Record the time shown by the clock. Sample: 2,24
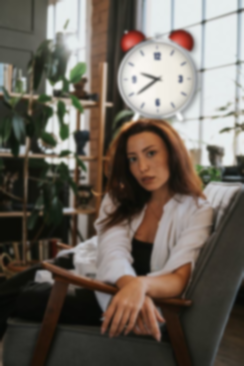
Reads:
9,39
